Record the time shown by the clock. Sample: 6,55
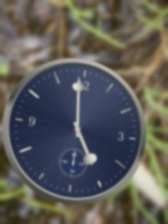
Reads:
4,59
